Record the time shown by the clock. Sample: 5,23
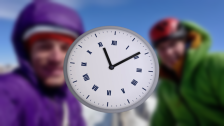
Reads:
11,09
